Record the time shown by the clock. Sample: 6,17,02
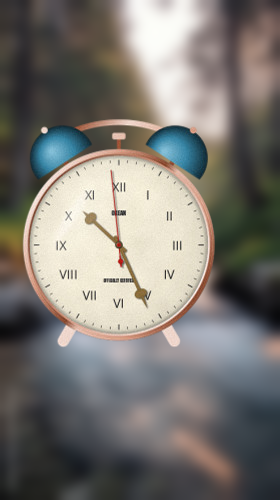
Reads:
10,25,59
